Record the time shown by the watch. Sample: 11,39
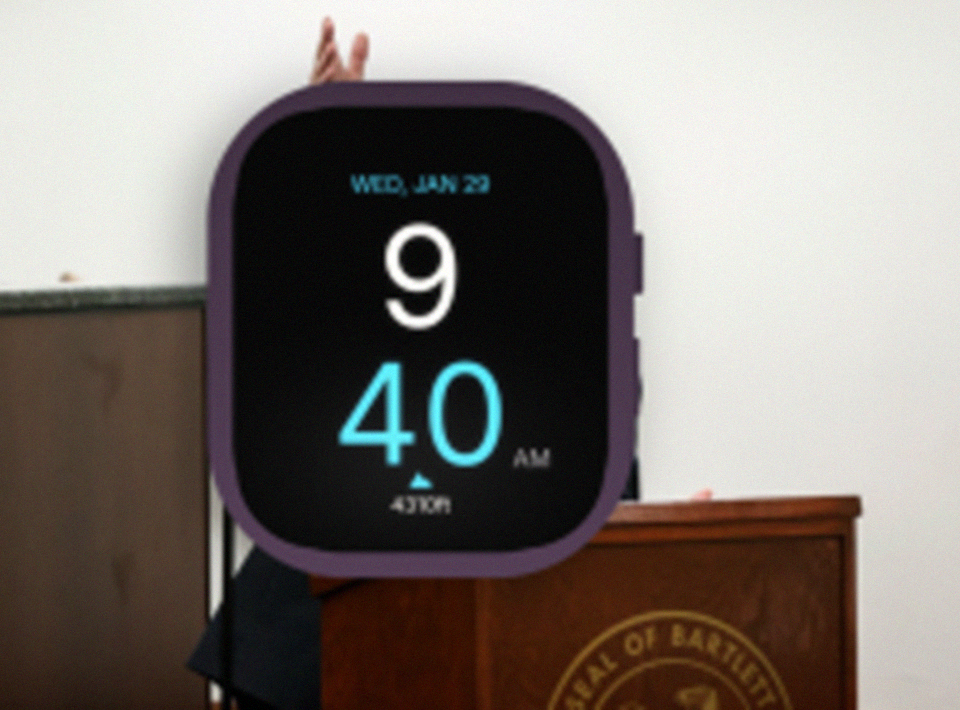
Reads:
9,40
